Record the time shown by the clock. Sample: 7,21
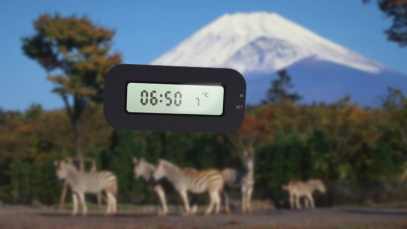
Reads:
6,50
